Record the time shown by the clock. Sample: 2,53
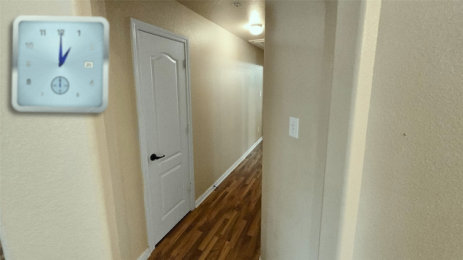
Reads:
1,00
